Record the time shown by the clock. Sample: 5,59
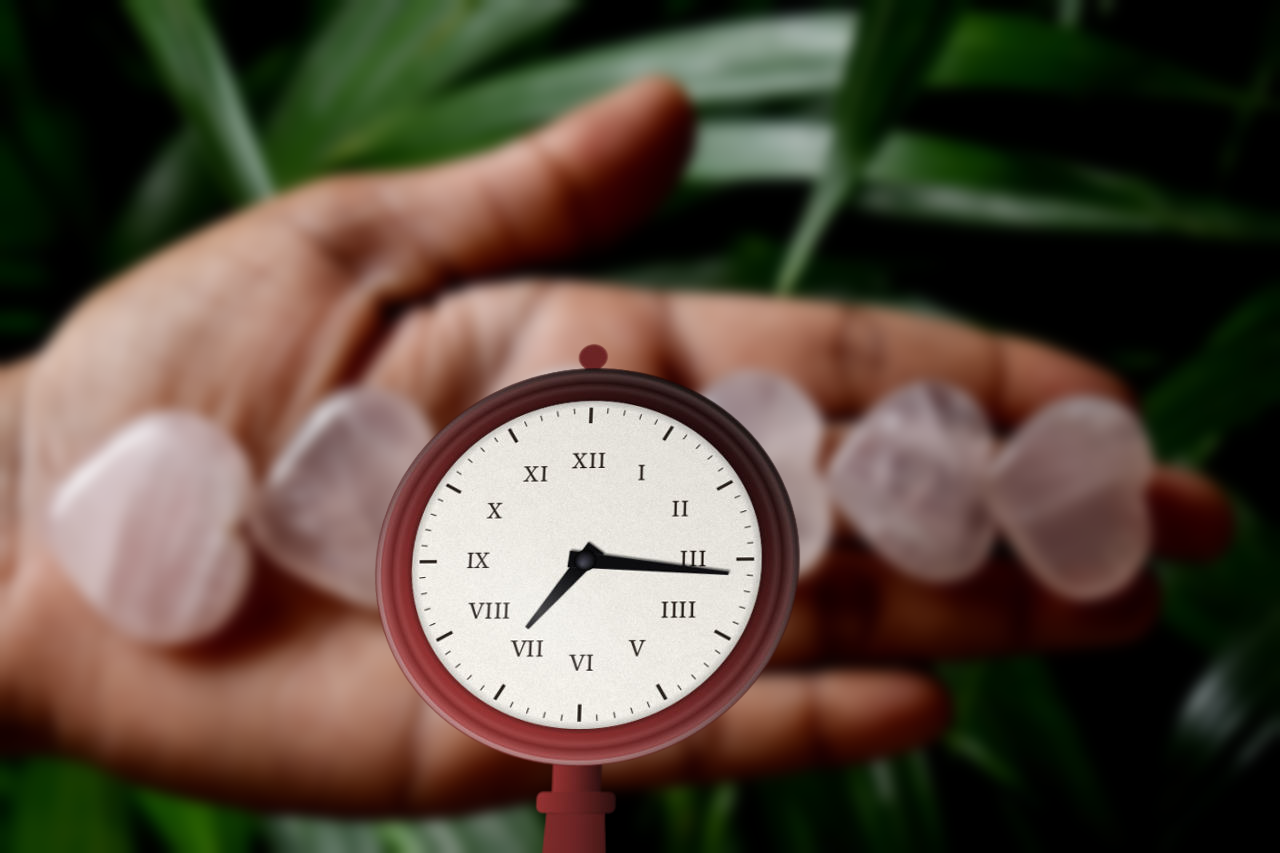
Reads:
7,16
